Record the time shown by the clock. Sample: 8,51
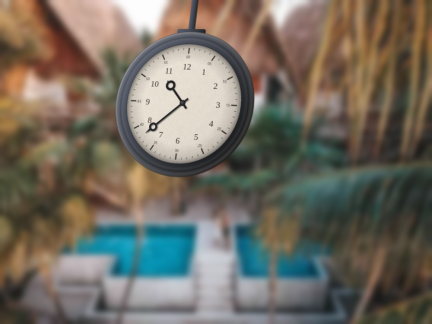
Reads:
10,38
